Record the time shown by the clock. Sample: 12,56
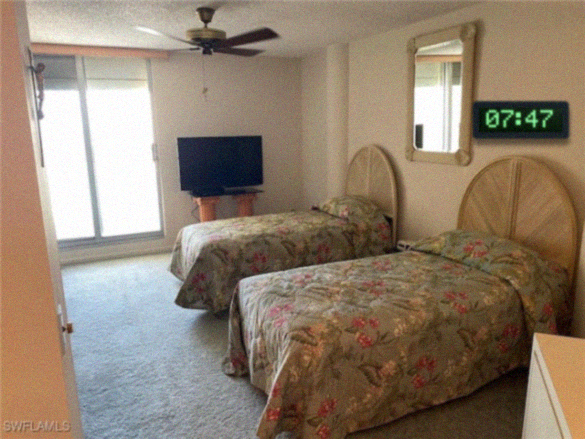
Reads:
7,47
